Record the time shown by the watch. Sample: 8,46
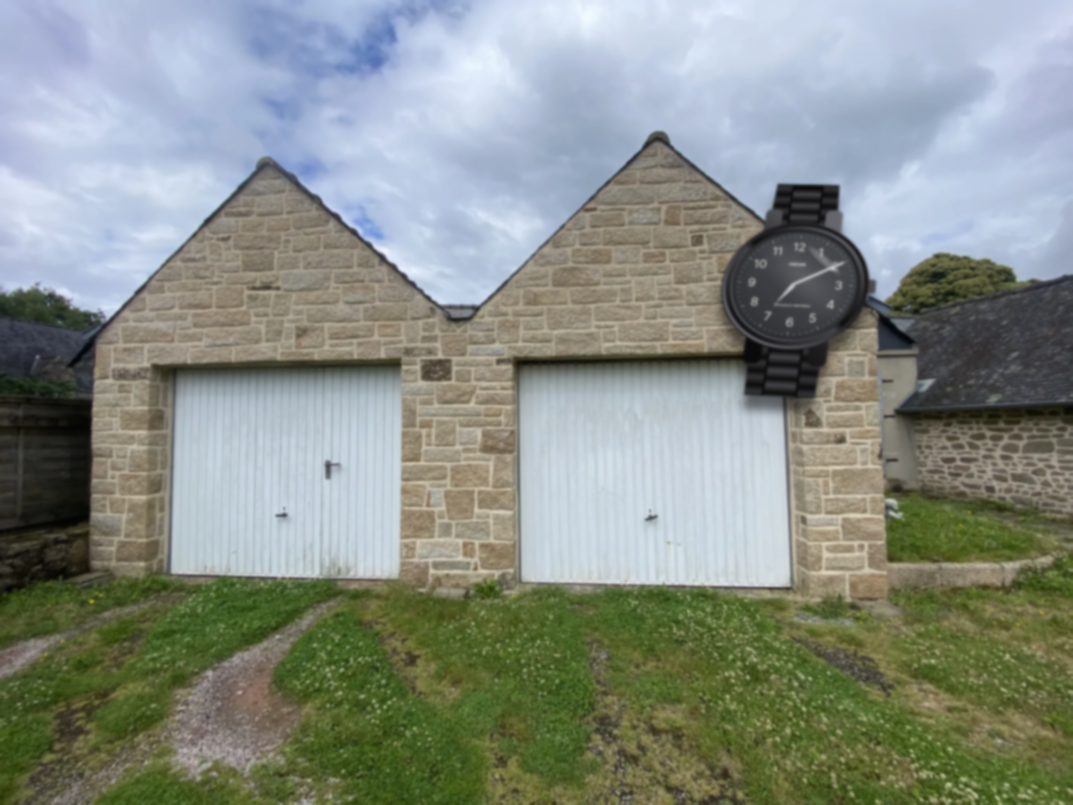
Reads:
7,10
